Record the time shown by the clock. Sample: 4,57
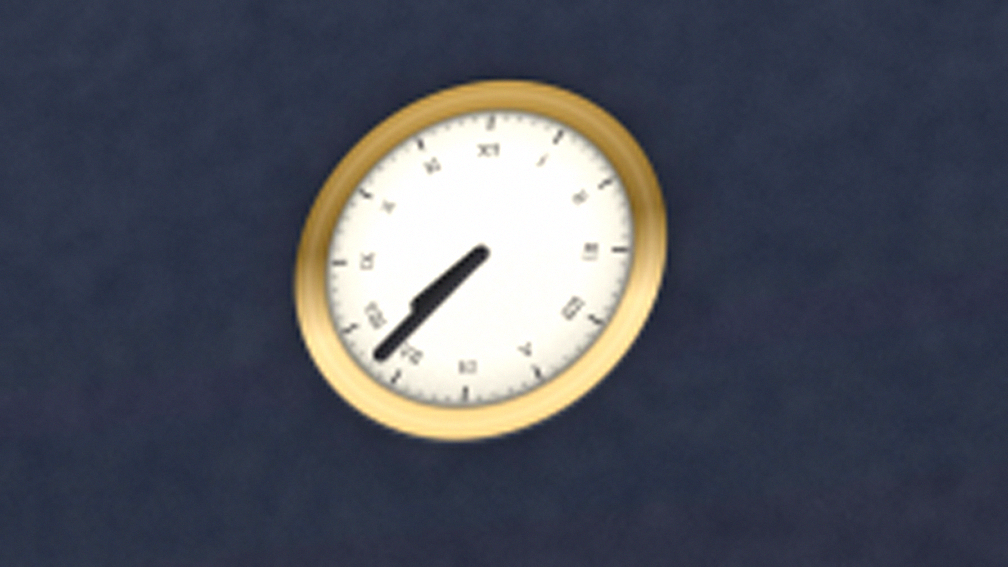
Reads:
7,37
